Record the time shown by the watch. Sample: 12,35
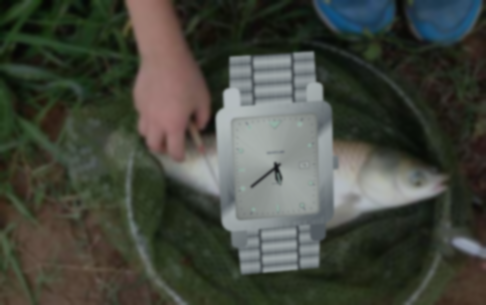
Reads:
5,39
